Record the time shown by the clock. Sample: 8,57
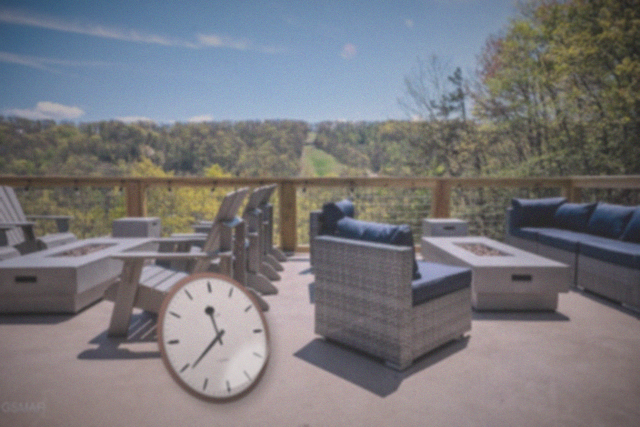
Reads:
11,39
